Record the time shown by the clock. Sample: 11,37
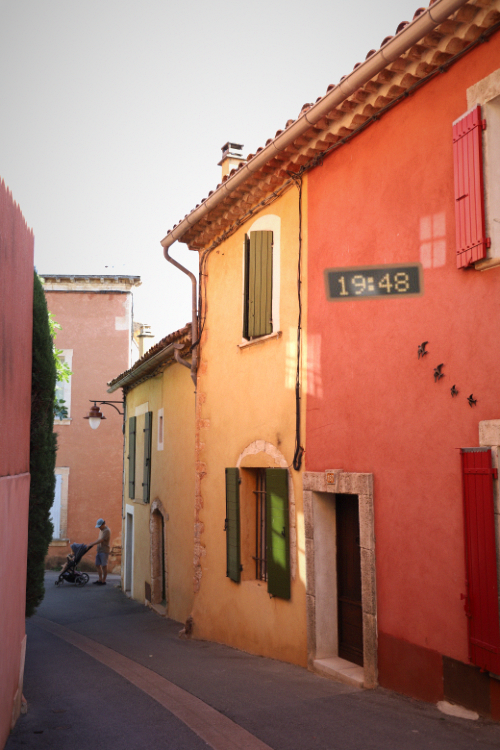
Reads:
19,48
